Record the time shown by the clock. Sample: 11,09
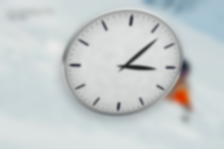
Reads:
3,07
